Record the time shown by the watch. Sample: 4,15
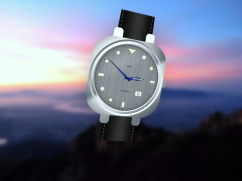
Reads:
2,51
